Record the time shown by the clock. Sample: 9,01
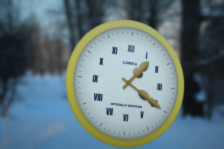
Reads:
1,20
